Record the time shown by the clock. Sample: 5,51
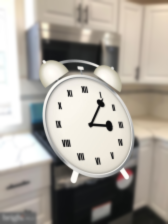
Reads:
3,06
